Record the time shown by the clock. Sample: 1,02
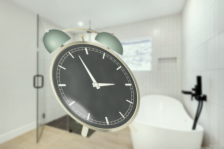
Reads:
2,57
